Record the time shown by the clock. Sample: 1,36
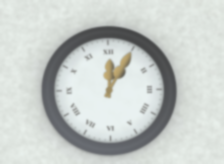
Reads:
12,05
